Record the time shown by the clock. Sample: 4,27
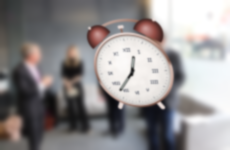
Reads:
12,37
